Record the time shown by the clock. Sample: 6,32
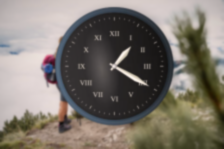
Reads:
1,20
